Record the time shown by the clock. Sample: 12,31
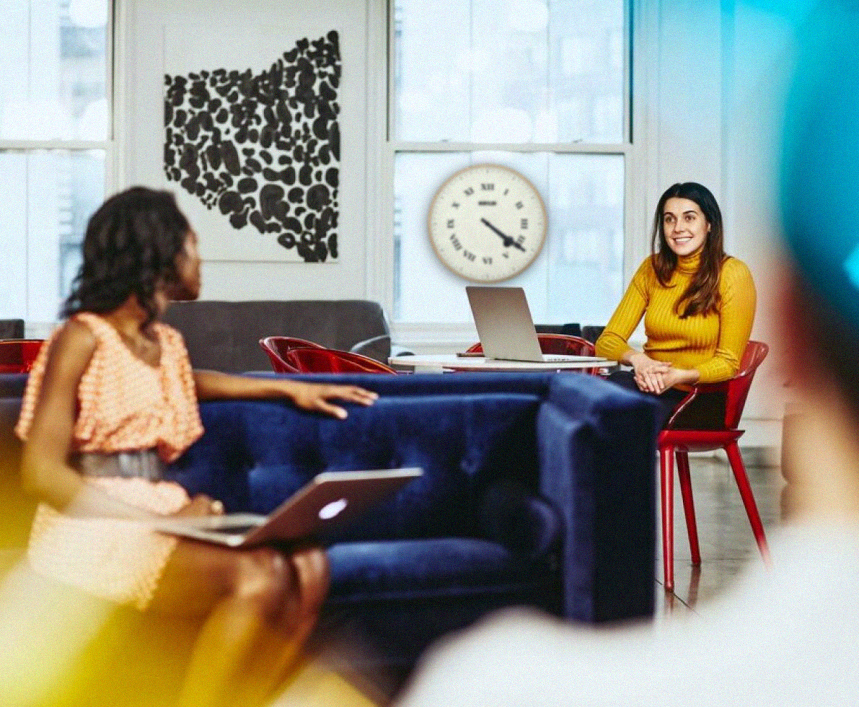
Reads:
4,21
